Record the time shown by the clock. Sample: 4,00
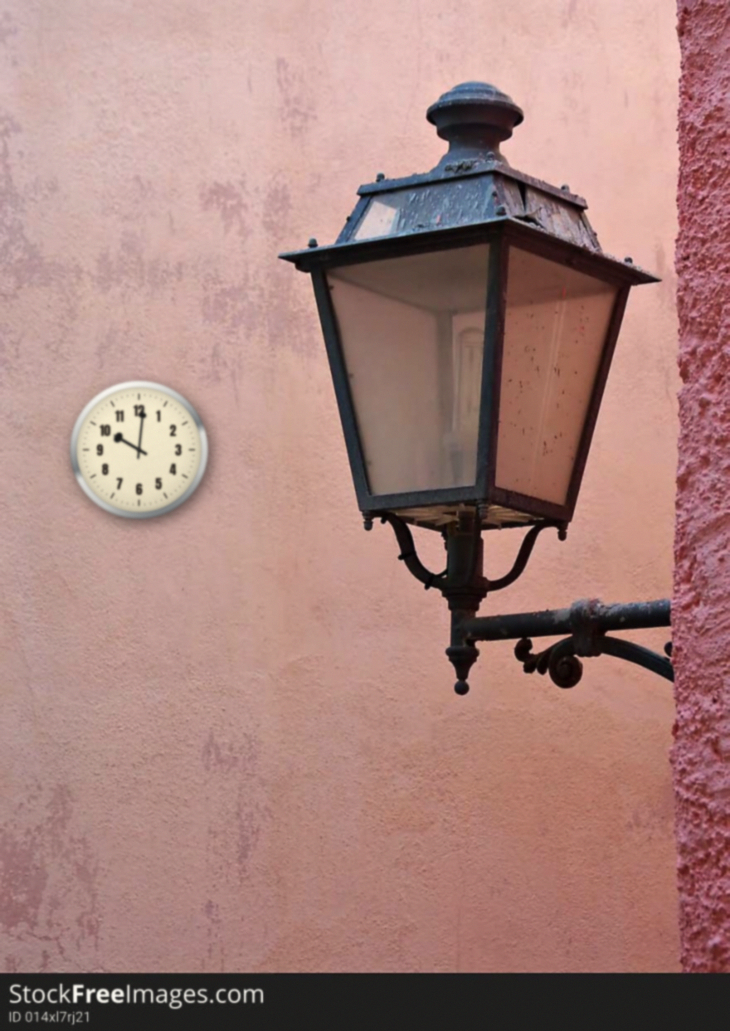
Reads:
10,01
